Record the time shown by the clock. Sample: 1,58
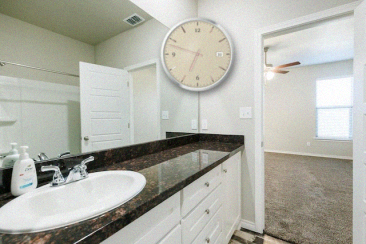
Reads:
6,48
